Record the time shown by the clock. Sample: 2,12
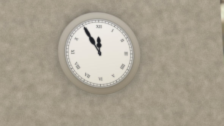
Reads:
11,55
